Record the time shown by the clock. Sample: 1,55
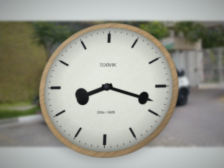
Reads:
8,18
